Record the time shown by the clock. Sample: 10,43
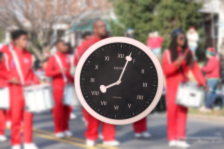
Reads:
8,03
